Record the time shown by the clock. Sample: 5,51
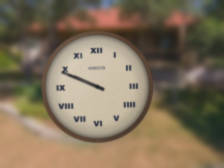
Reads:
9,49
